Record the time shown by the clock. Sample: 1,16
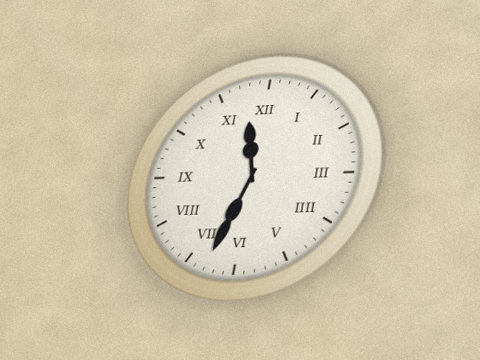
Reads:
11,33
